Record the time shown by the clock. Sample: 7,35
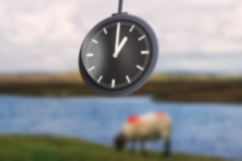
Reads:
1,00
